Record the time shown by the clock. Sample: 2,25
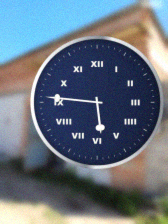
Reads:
5,46
